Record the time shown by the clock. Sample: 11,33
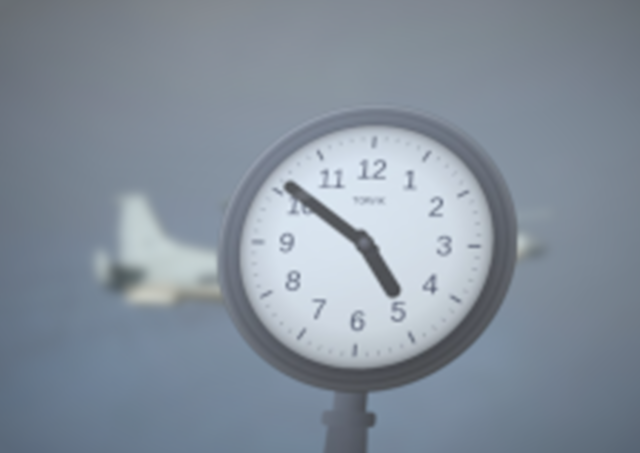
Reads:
4,51
